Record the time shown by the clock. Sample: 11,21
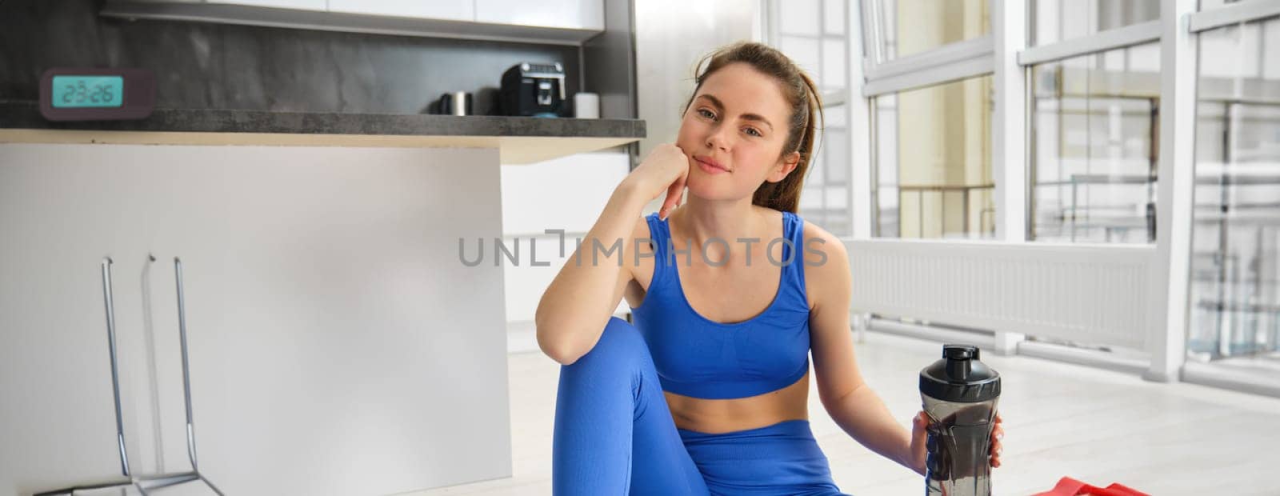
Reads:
23,26
